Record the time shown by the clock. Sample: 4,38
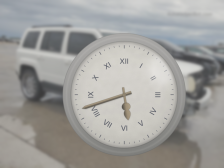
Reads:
5,42
